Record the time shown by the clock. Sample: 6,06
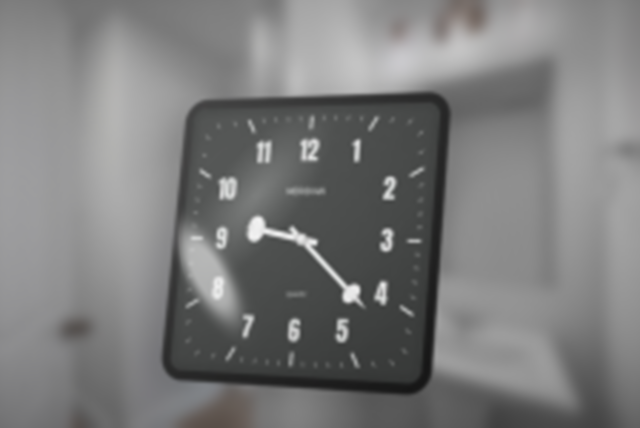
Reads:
9,22
